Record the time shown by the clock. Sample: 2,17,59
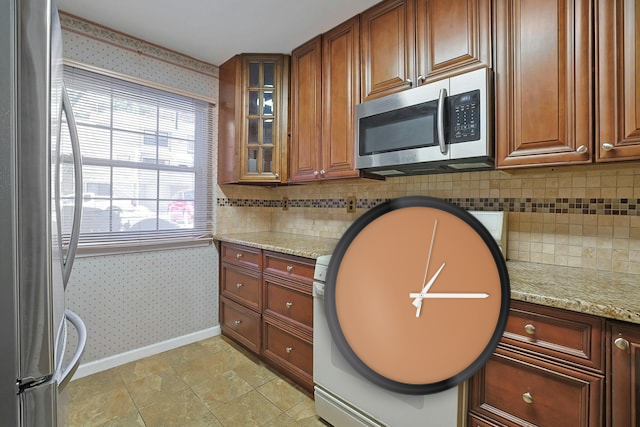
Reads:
1,15,02
